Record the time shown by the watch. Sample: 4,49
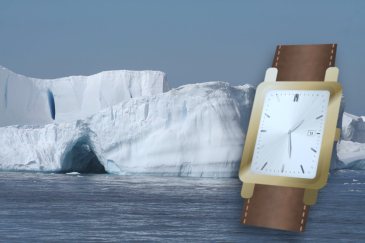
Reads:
1,28
